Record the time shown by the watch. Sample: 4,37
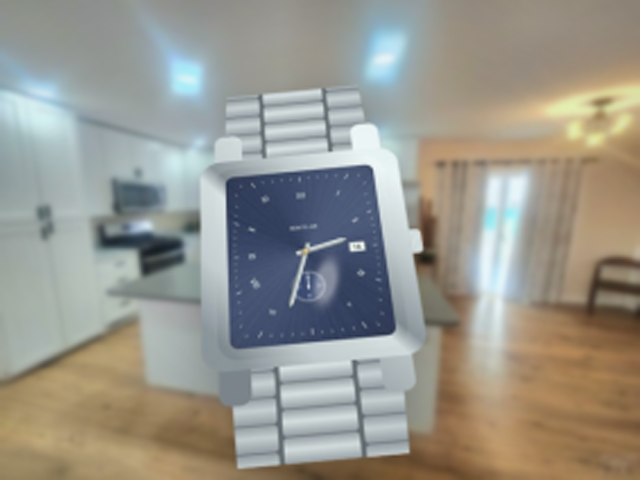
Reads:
2,33
